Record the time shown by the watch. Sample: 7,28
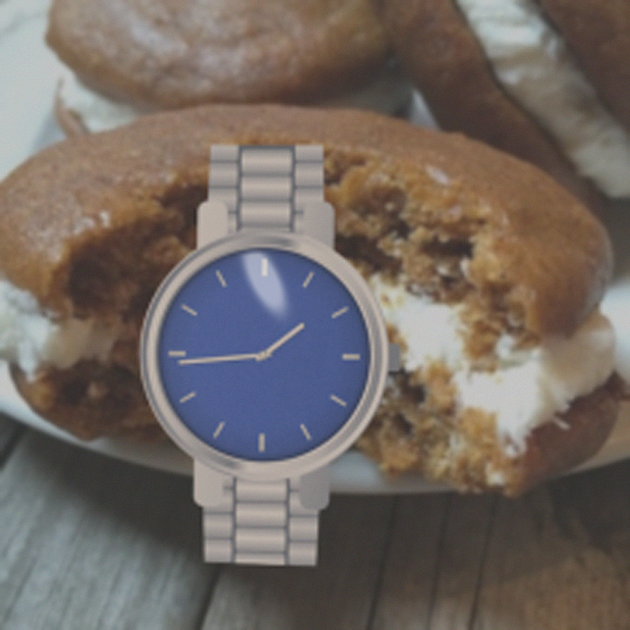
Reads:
1,44
